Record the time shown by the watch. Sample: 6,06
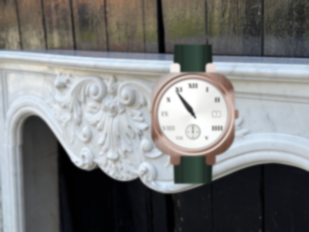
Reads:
10,54
